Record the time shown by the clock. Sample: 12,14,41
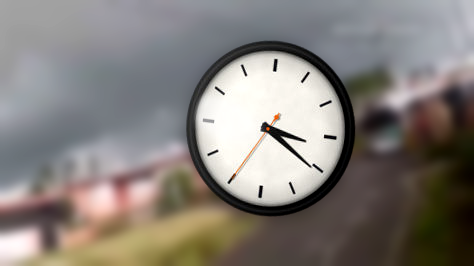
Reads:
3,20,35
